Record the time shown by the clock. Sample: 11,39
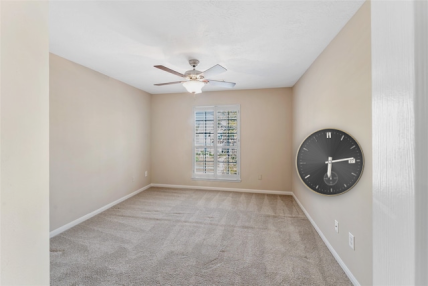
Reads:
6,14
